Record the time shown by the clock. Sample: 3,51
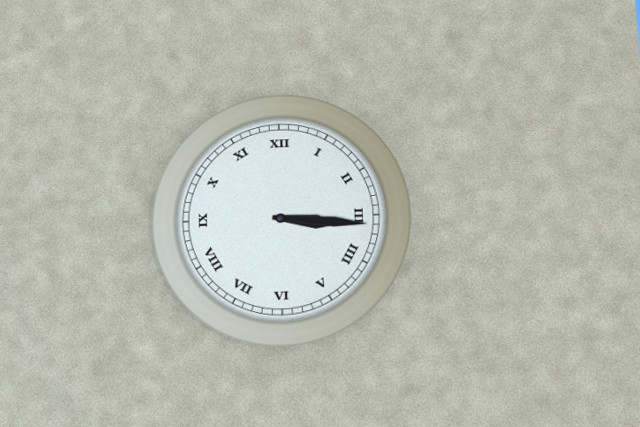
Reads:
3,16
